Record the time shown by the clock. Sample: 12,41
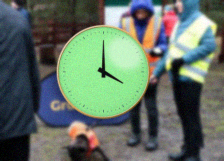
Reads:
4,00
